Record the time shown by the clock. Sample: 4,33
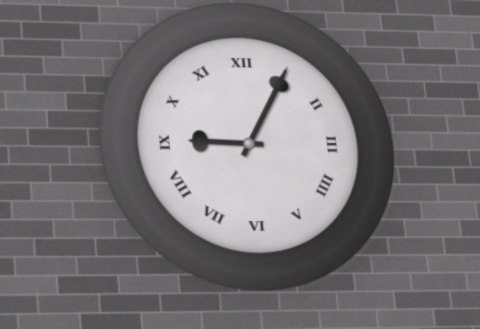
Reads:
9,05
